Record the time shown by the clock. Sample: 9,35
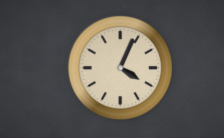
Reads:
4,04
